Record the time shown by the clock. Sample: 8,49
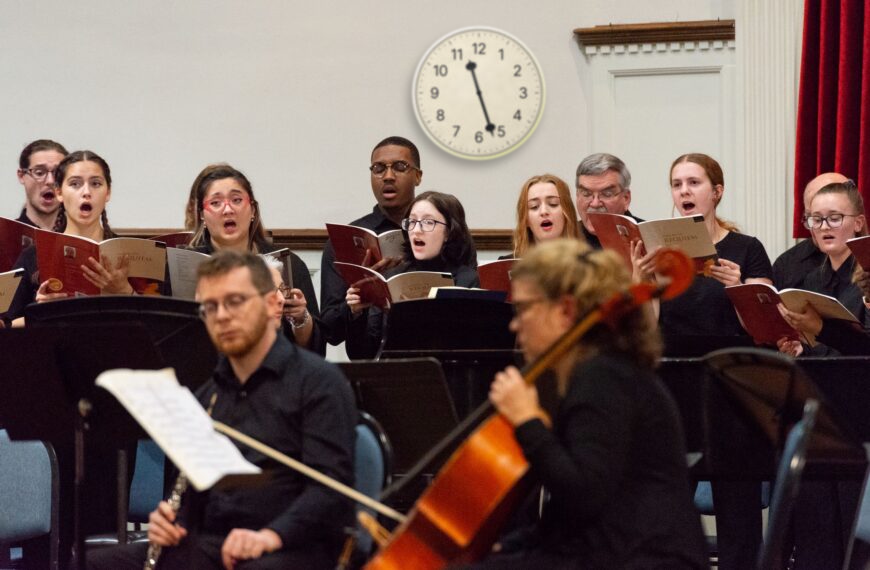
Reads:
11,27
